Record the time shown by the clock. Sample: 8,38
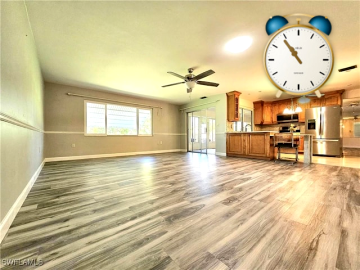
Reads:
10,54
